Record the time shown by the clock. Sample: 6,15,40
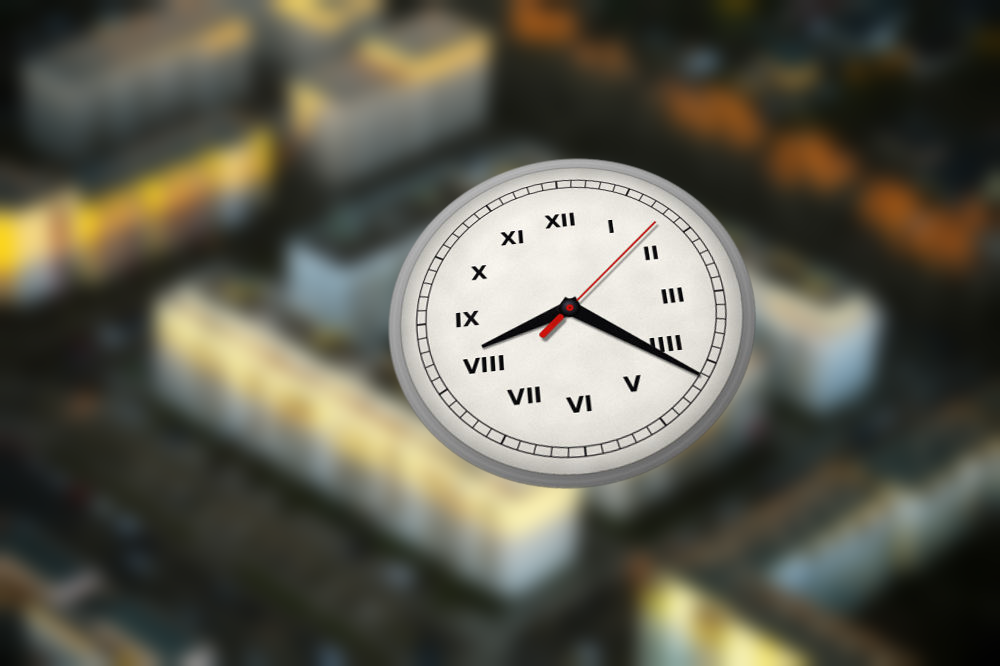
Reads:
8,21,08
